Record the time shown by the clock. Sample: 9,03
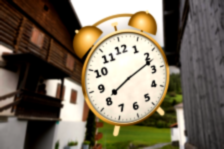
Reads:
8,12
